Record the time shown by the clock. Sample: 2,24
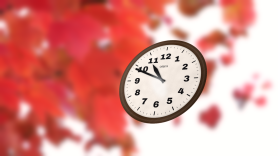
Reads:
10,49
